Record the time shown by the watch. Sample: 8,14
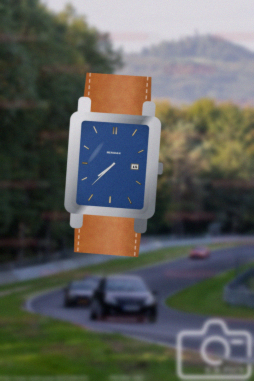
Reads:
7,37
